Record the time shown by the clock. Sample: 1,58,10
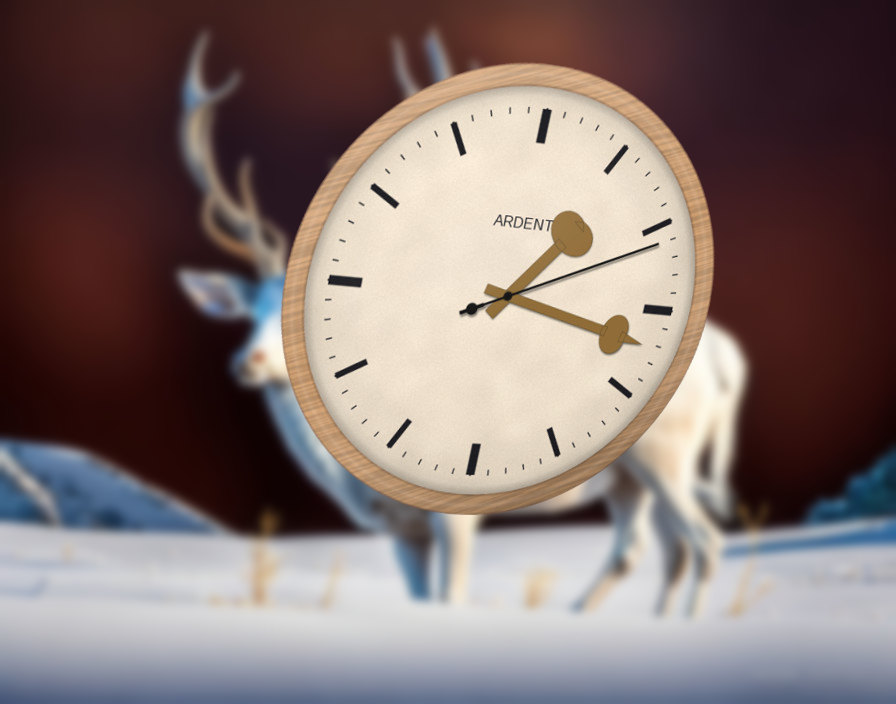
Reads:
1,17,11
